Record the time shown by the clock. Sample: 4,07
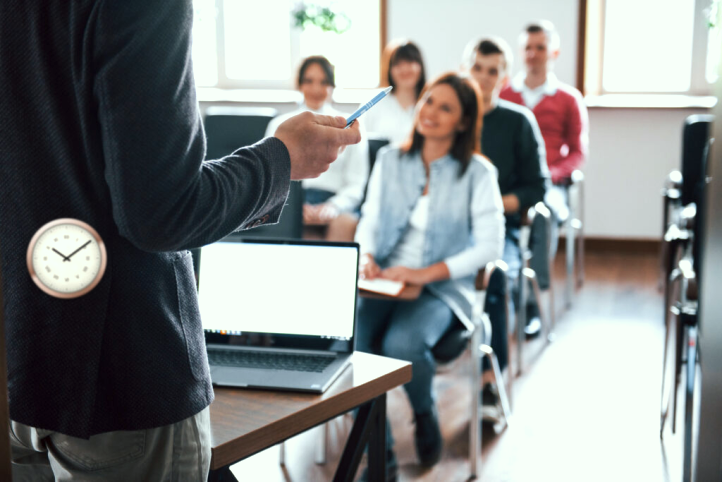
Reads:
10,09
